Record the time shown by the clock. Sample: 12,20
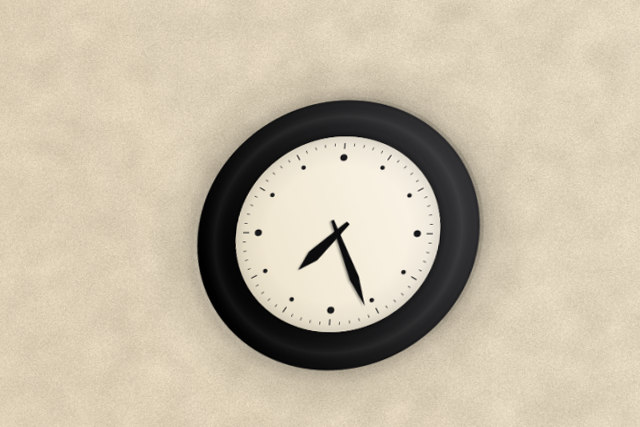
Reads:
7,26
